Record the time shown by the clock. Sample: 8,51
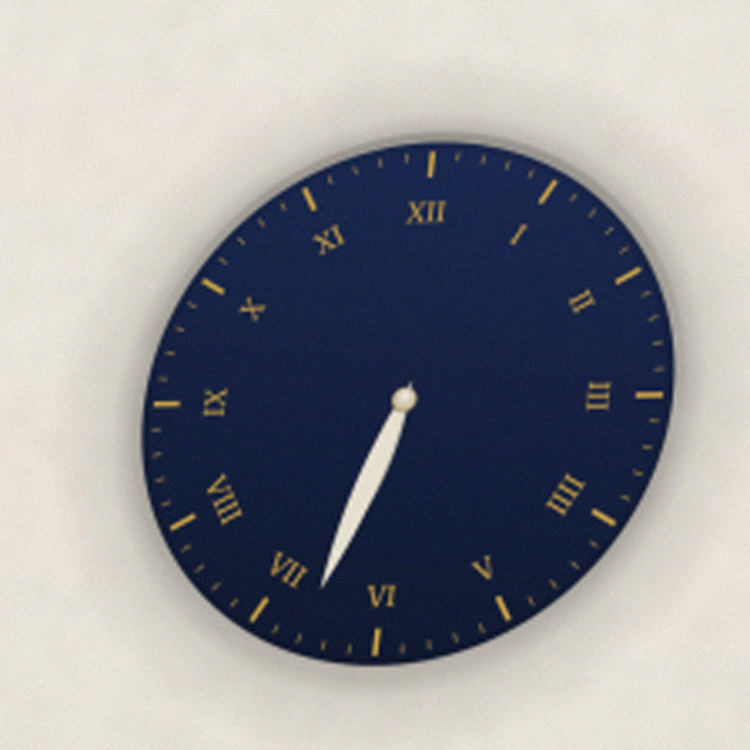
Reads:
6,33
